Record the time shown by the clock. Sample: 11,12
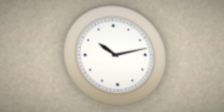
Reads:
10,13
